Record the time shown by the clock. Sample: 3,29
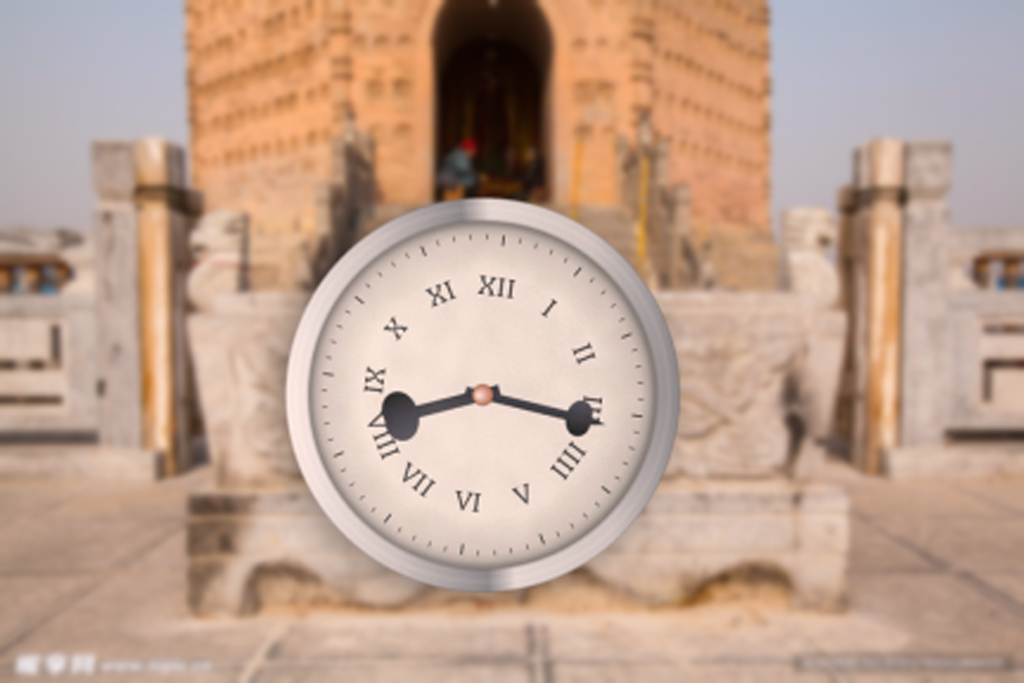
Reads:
8,16
